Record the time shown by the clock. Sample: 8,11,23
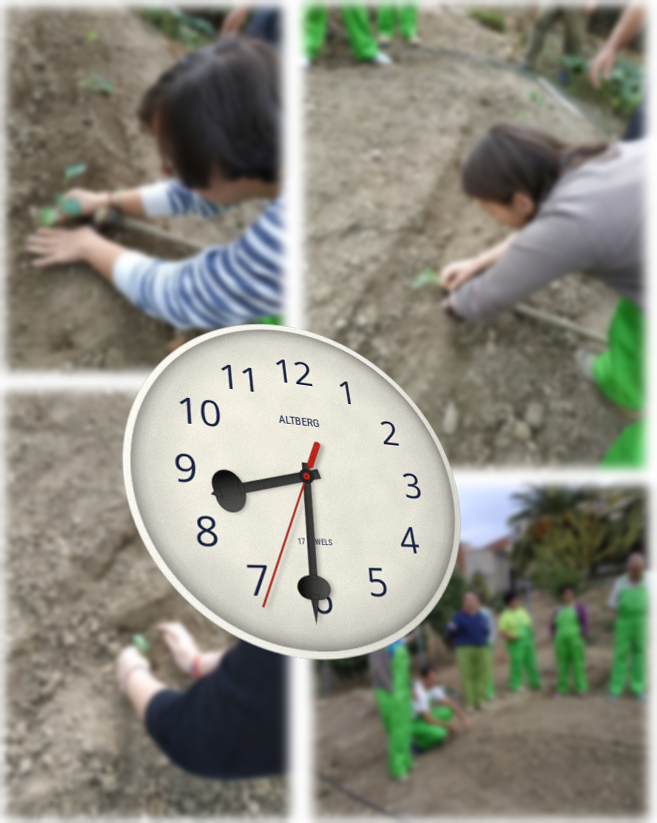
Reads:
8,30,34
